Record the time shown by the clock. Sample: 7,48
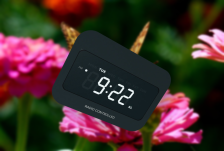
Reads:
9,22
